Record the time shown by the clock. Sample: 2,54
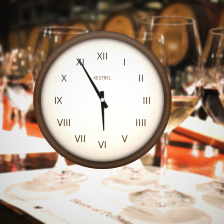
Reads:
5,55
